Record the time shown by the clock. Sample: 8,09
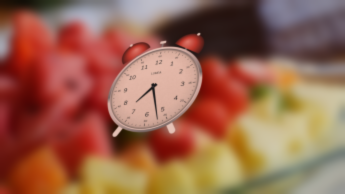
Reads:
7,27
